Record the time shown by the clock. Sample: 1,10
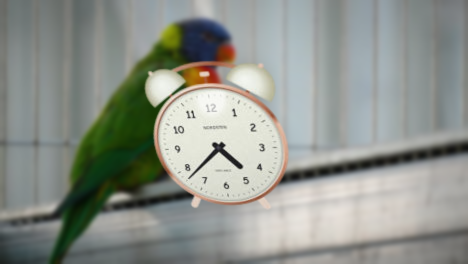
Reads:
4,38
